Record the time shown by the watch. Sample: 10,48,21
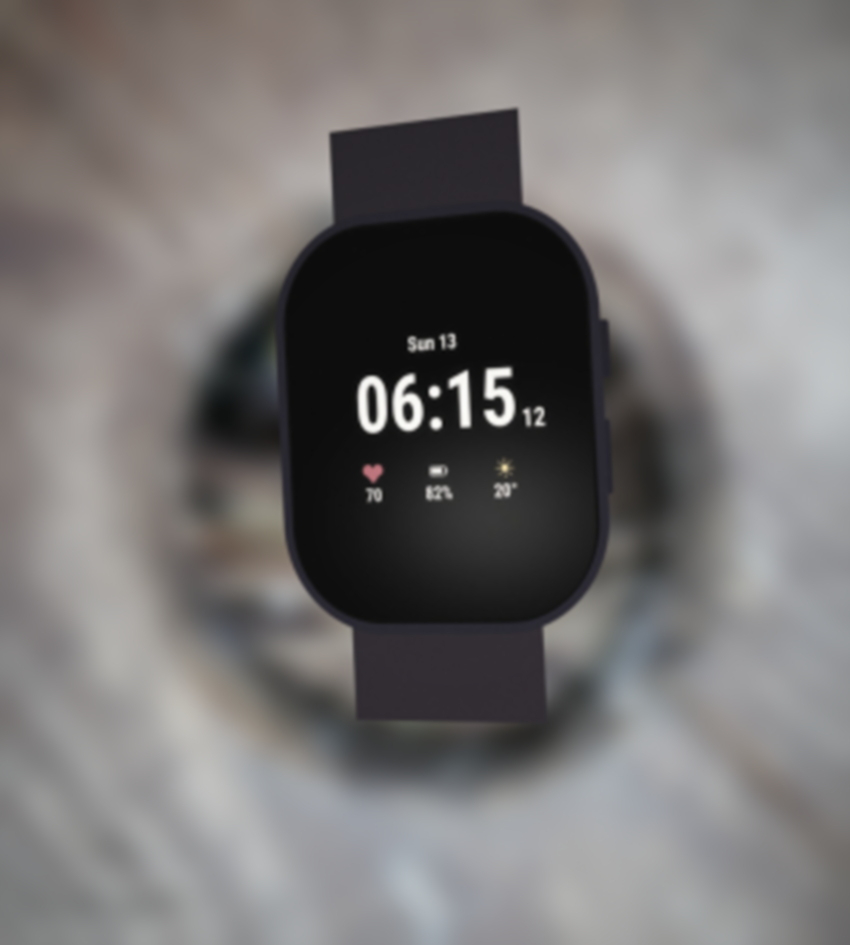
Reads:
6,15,12
